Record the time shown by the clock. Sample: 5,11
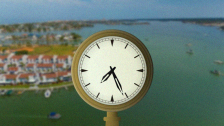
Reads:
7,26
